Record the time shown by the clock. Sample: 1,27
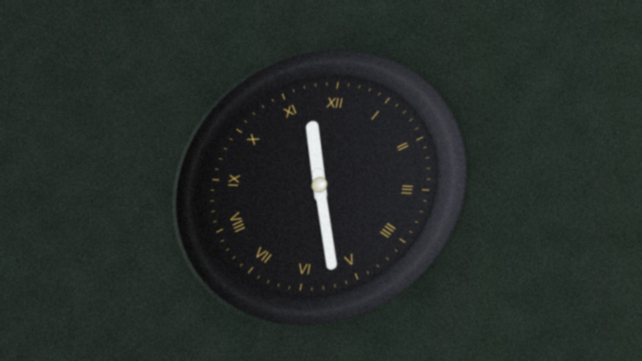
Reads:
11,27
